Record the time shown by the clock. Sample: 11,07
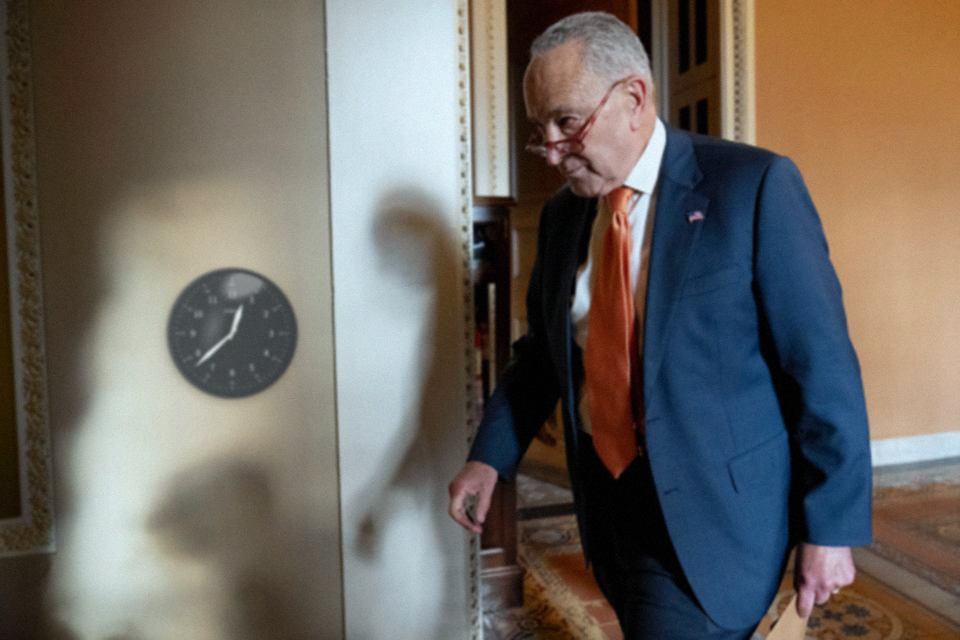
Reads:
12,38
